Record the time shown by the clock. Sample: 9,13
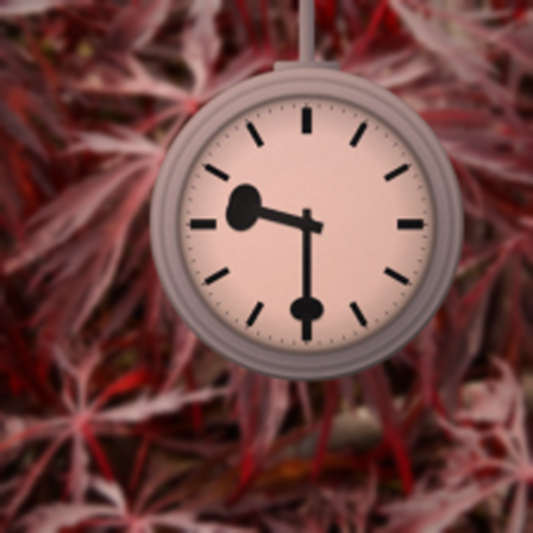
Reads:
9,30
